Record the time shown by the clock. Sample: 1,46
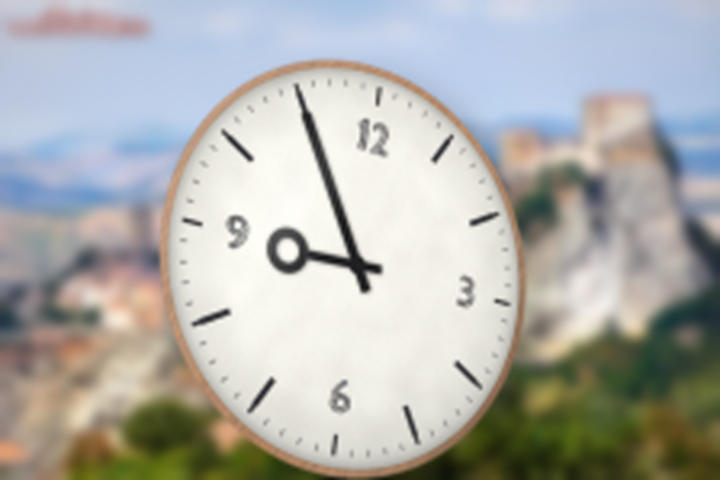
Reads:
8,55
